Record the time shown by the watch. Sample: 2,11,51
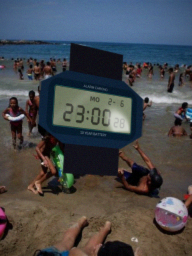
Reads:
23,00,28
